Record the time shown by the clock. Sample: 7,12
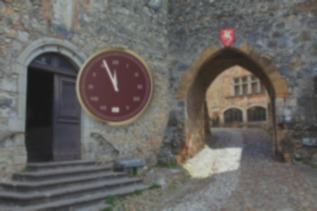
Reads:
11,56
